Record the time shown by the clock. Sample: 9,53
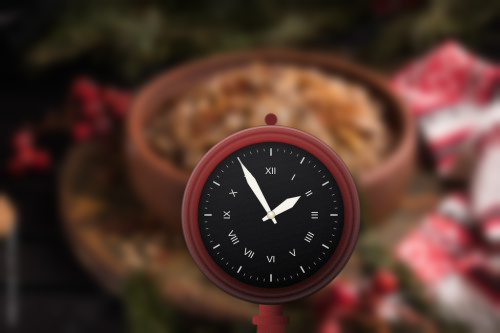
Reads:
1,55
